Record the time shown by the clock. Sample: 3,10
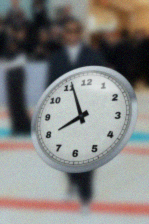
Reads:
7,56
